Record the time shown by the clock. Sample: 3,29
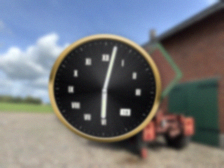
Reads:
6,02
